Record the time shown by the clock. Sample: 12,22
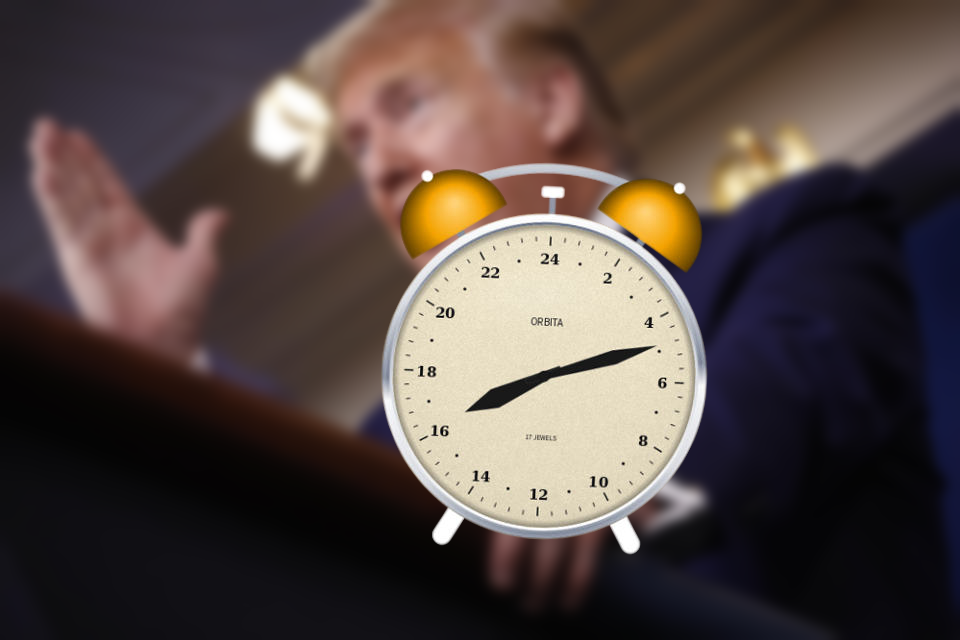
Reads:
16,12
